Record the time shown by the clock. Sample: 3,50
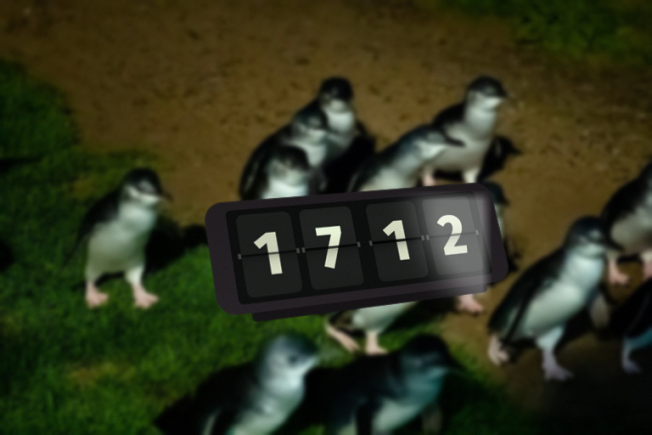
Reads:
17,12
